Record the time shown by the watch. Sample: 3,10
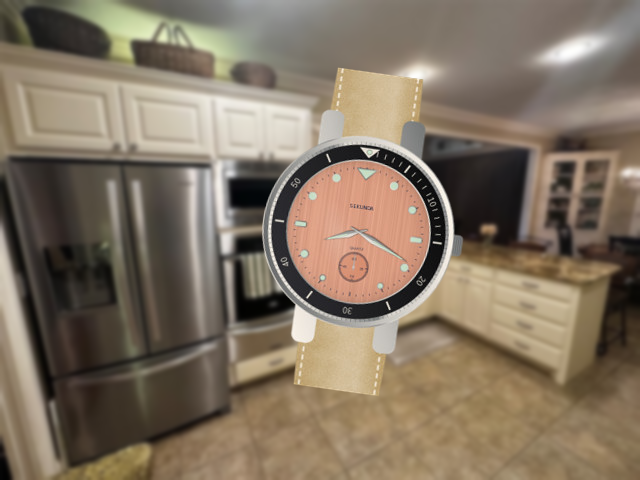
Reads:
8,19
